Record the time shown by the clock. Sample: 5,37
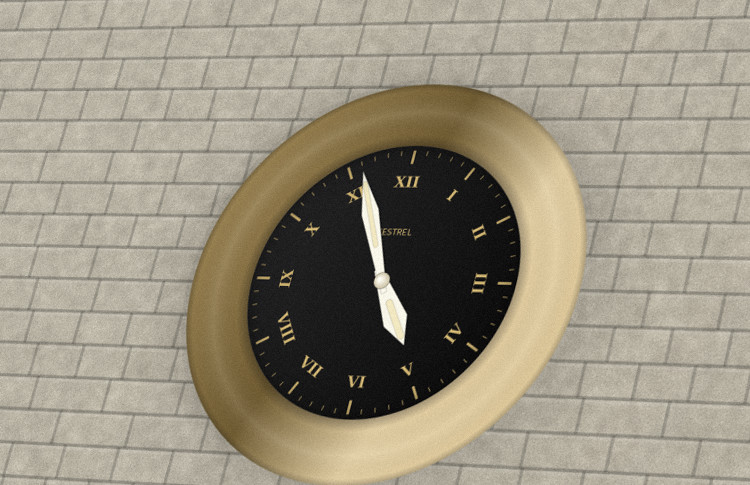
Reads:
4,56
